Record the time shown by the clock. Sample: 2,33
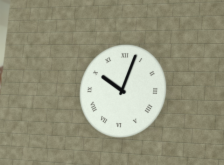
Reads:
10,03
